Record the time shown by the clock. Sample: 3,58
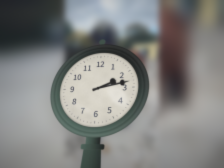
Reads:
2,13
